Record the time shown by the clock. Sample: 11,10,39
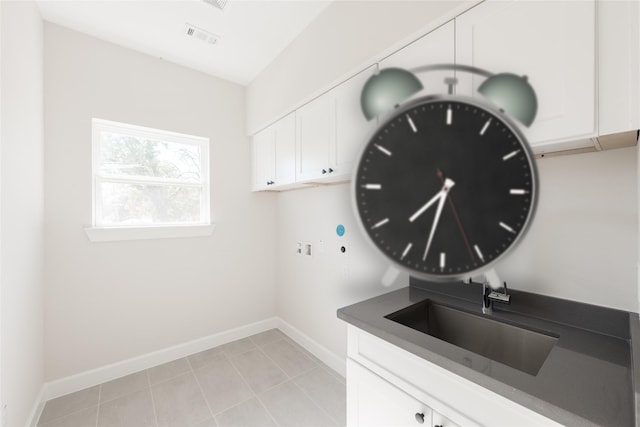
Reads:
7,32,26
